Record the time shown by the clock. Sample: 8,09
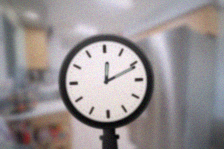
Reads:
12,11
